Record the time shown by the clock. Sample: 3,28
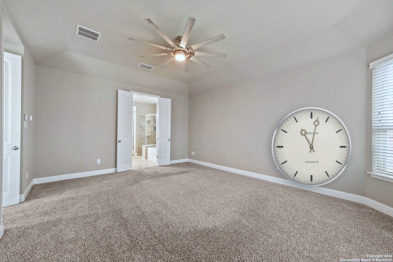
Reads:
11,02
